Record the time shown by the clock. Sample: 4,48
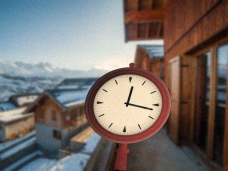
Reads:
12,17
